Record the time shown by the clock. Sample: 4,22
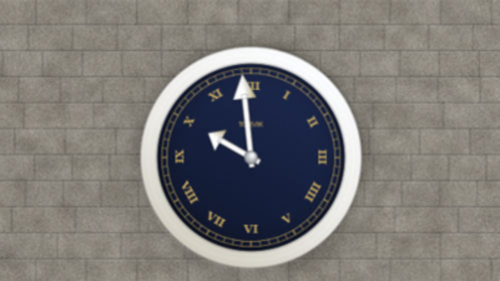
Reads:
9,59
